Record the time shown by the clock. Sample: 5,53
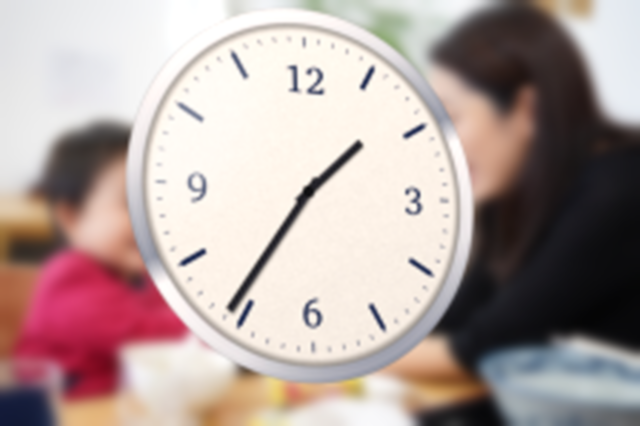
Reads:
1,36
